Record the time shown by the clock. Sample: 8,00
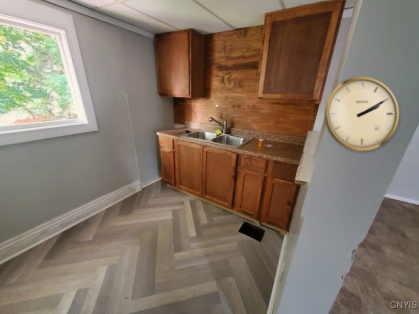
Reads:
2,10
